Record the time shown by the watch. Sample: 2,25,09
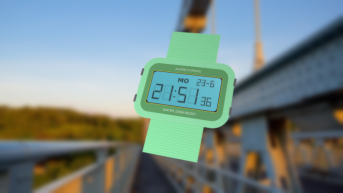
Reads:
21,51,36
